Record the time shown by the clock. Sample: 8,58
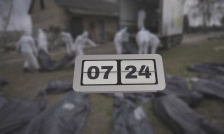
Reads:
7,24
